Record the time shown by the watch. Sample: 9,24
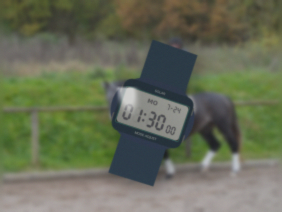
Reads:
1,30
